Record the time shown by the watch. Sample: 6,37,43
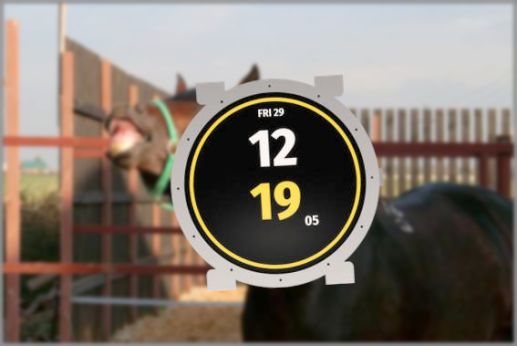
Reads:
12,19,05
